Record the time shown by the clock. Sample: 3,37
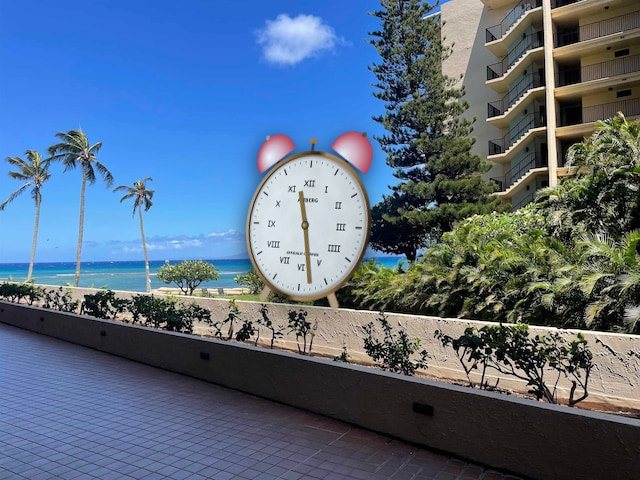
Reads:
11,28
